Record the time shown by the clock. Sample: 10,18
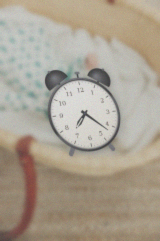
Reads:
7,22
